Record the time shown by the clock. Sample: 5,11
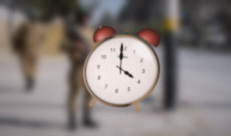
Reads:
3,59
